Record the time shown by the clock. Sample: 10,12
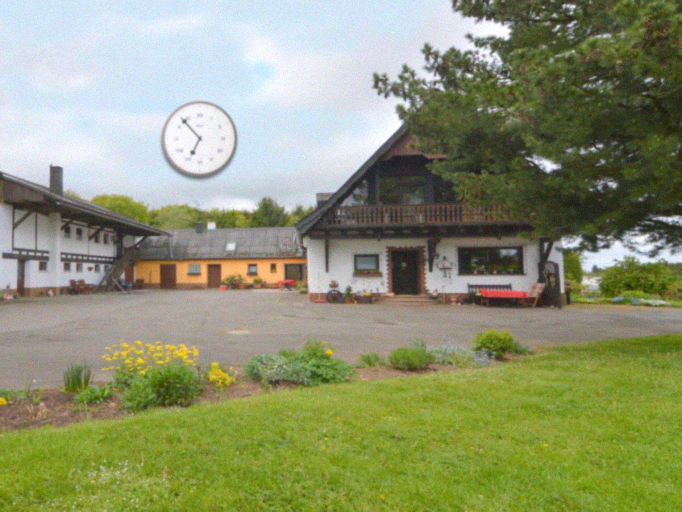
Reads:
6,53
